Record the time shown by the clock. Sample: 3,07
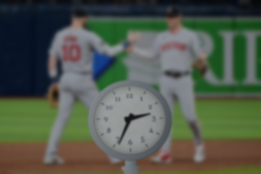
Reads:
2,34
